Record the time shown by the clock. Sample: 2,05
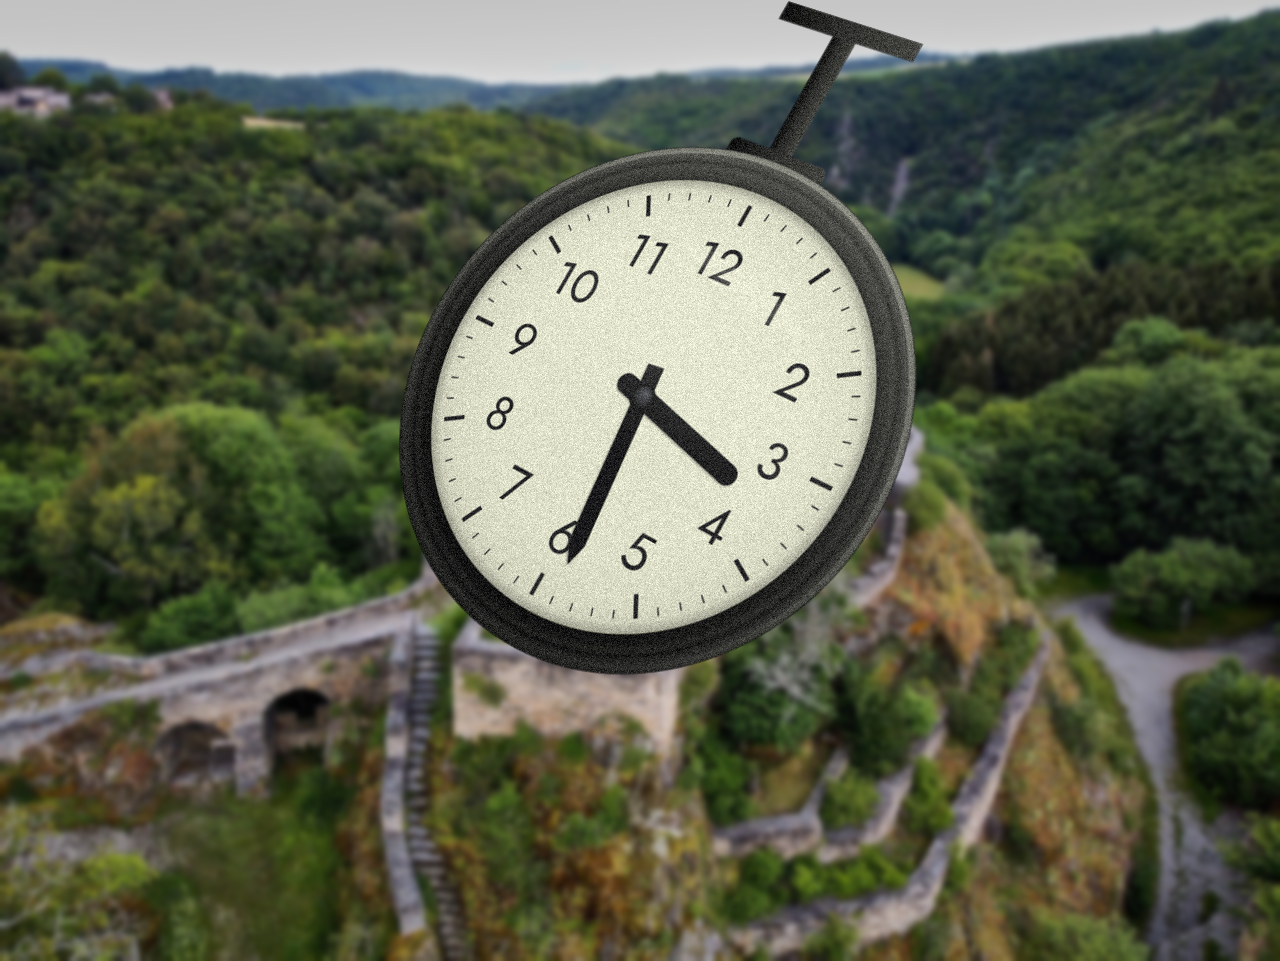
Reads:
3,29
